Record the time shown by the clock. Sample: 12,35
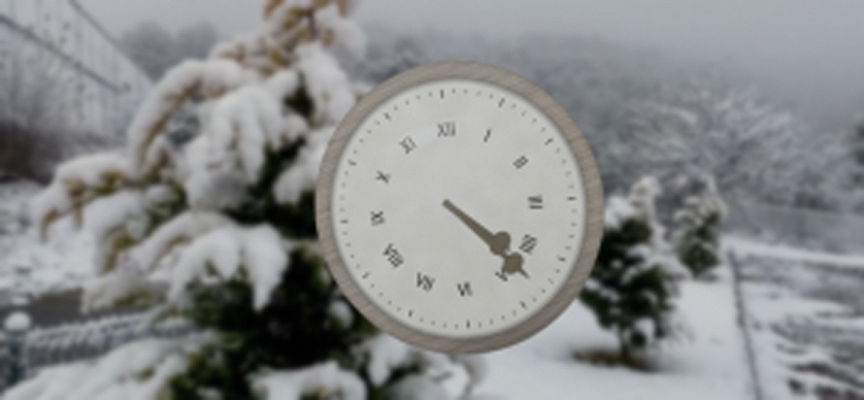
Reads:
4,23
